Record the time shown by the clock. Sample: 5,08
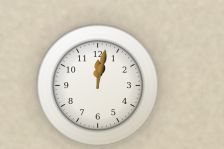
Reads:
12,02
